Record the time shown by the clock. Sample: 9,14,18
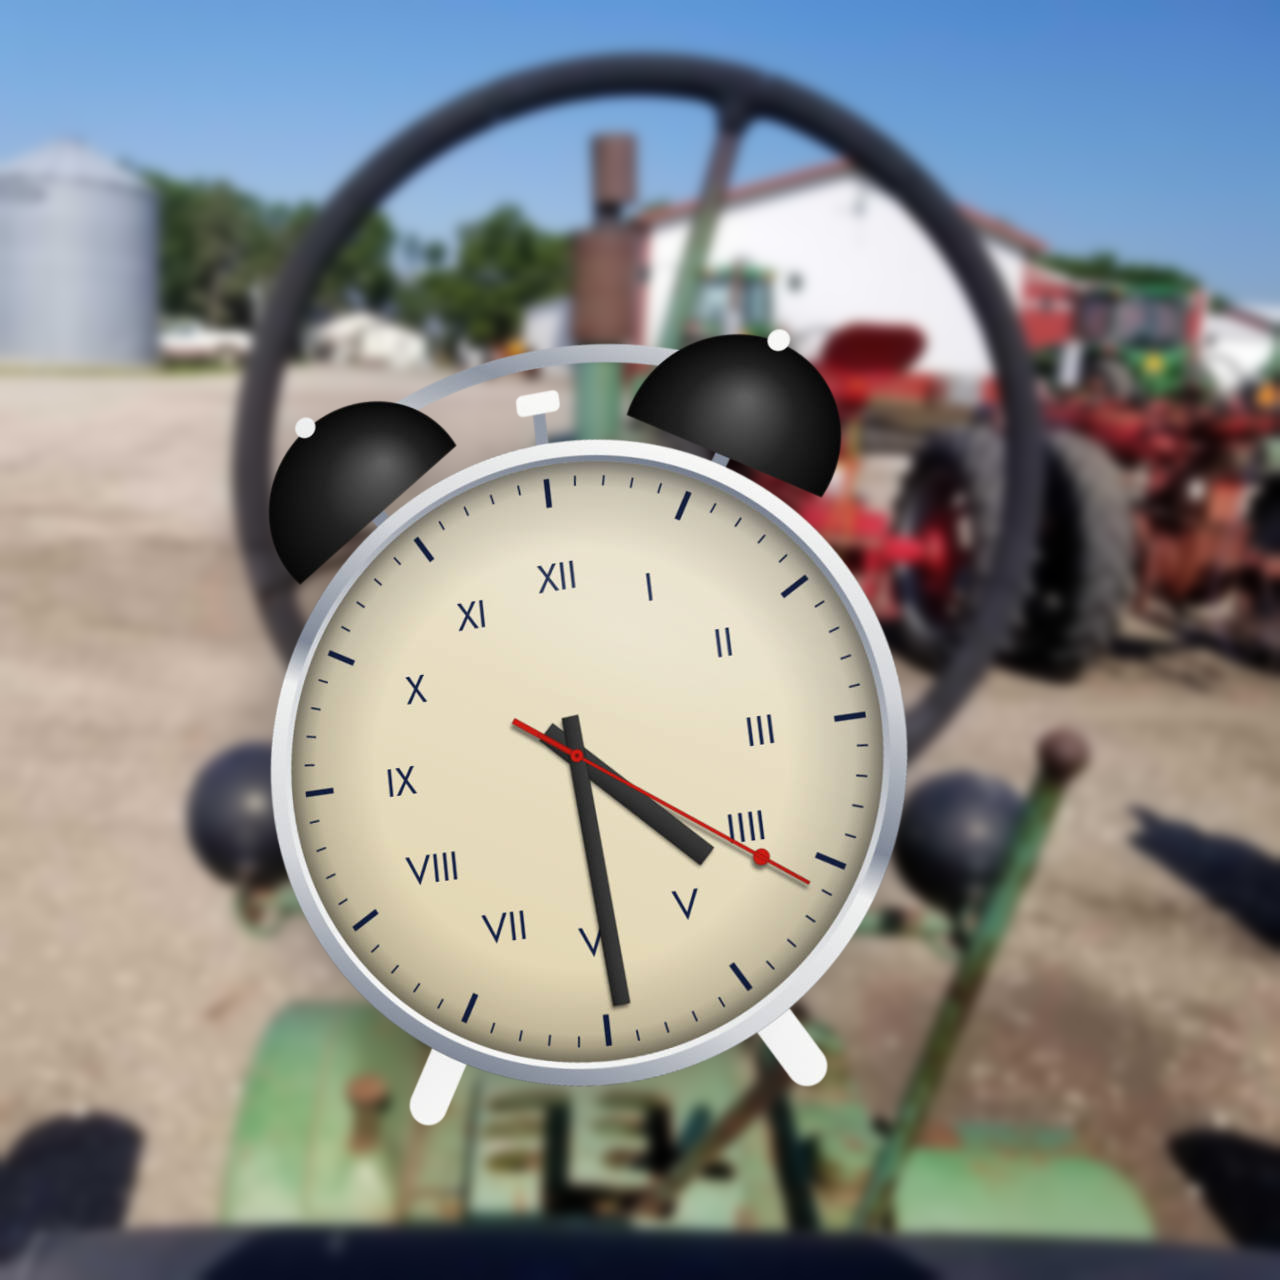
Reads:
4,29,21
